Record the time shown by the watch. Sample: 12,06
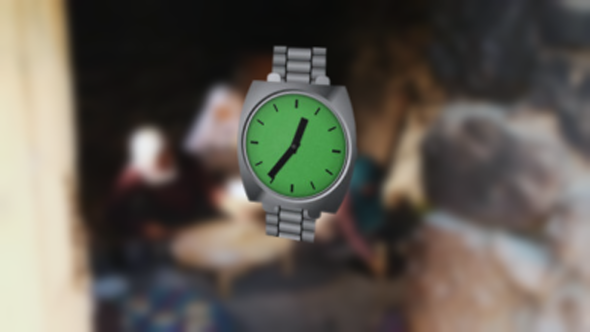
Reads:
12,36
